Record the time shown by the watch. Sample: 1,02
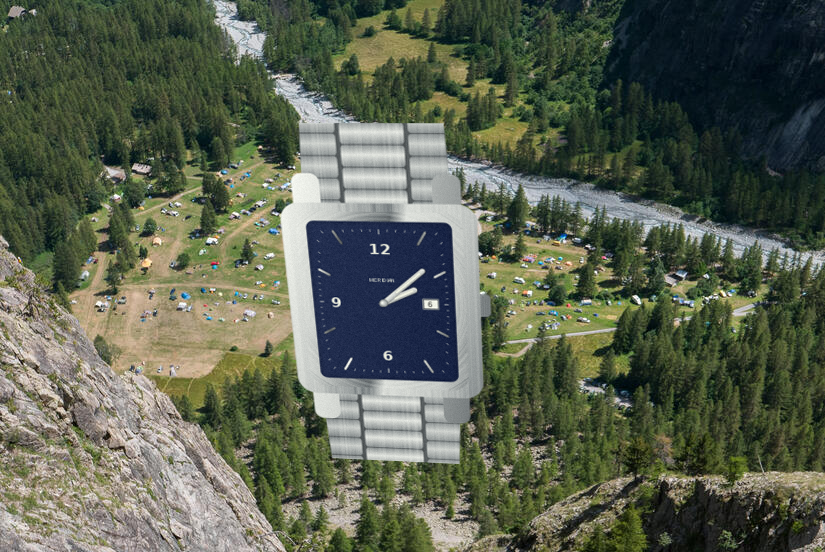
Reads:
2,08
